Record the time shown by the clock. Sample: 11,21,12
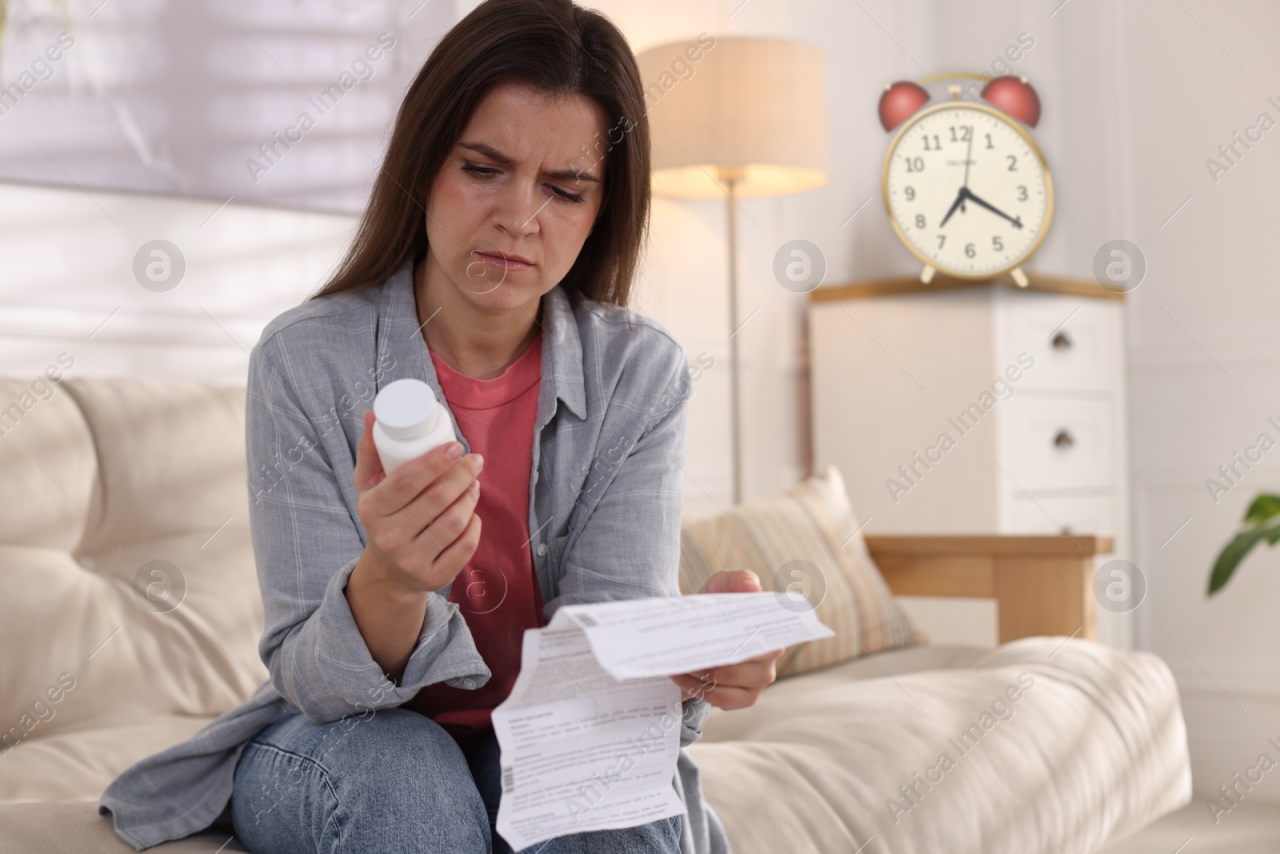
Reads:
7,20,02
